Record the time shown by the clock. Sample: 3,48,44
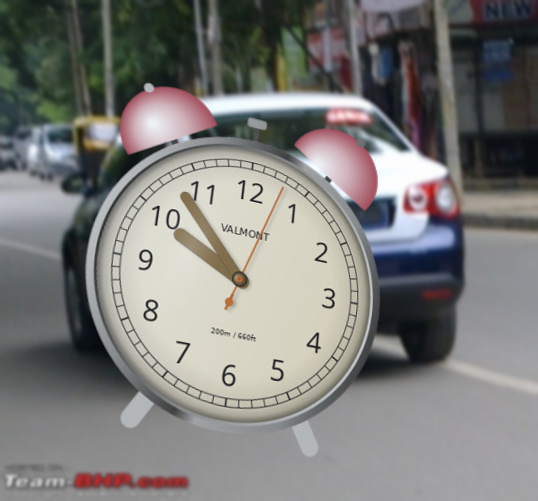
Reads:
9,53,03
